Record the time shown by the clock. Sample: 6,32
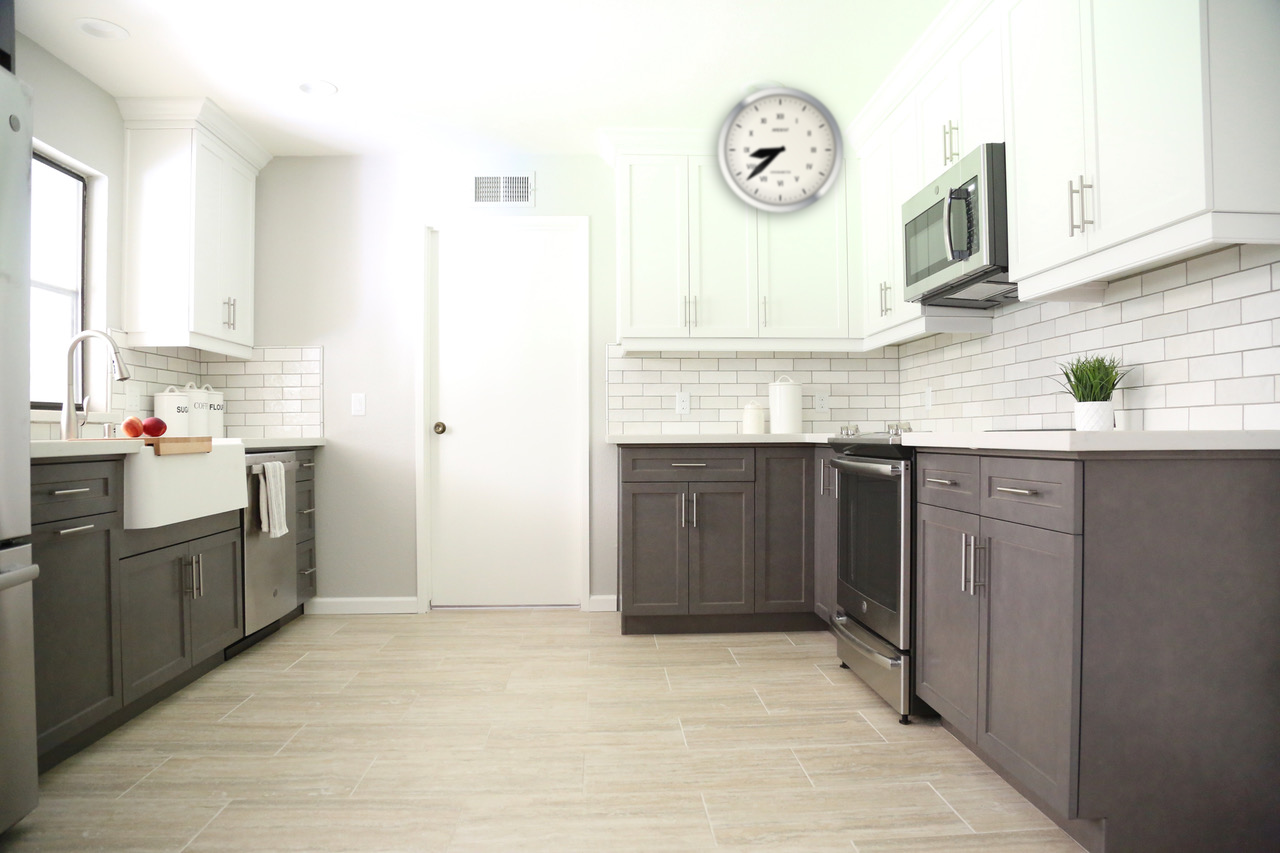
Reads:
8,38
